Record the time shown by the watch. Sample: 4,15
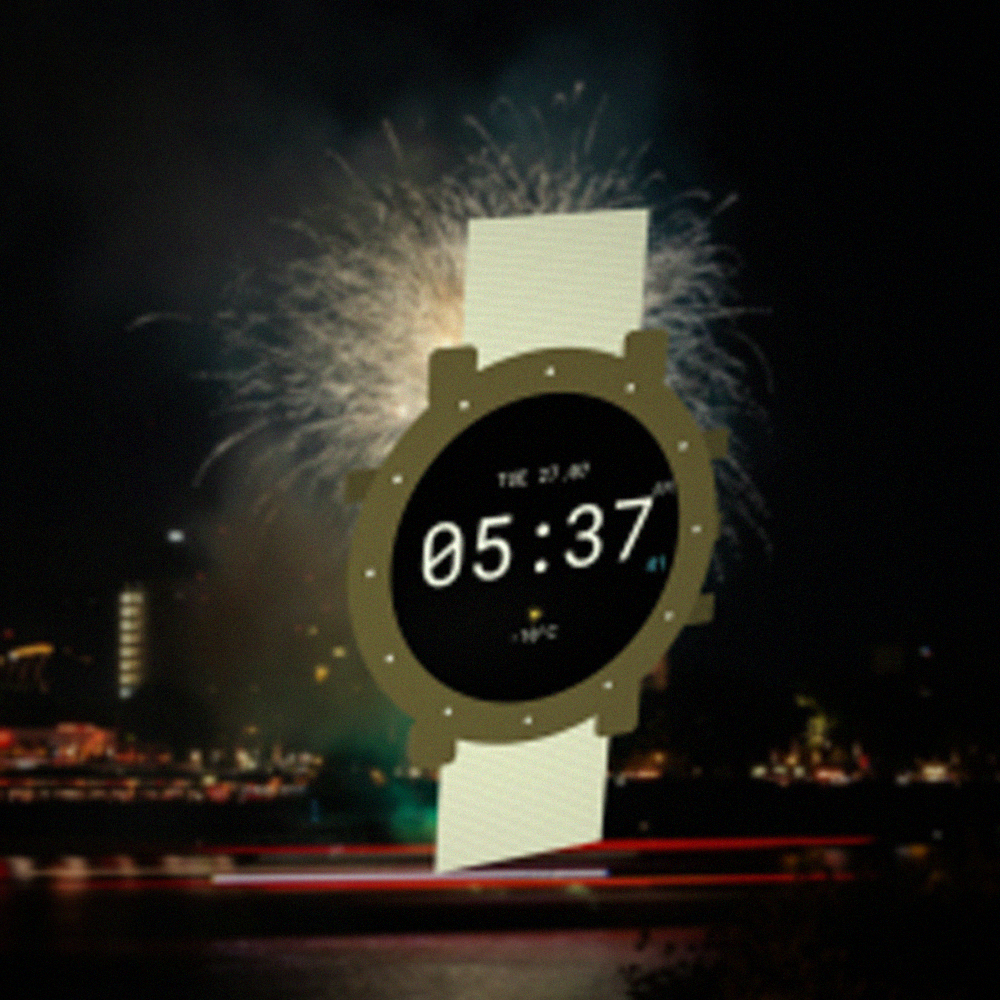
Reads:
5,37
